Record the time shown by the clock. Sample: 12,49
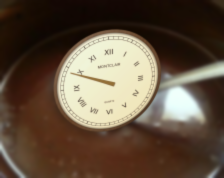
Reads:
9,49
